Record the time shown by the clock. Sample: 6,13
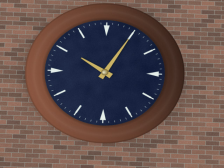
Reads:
10,05
